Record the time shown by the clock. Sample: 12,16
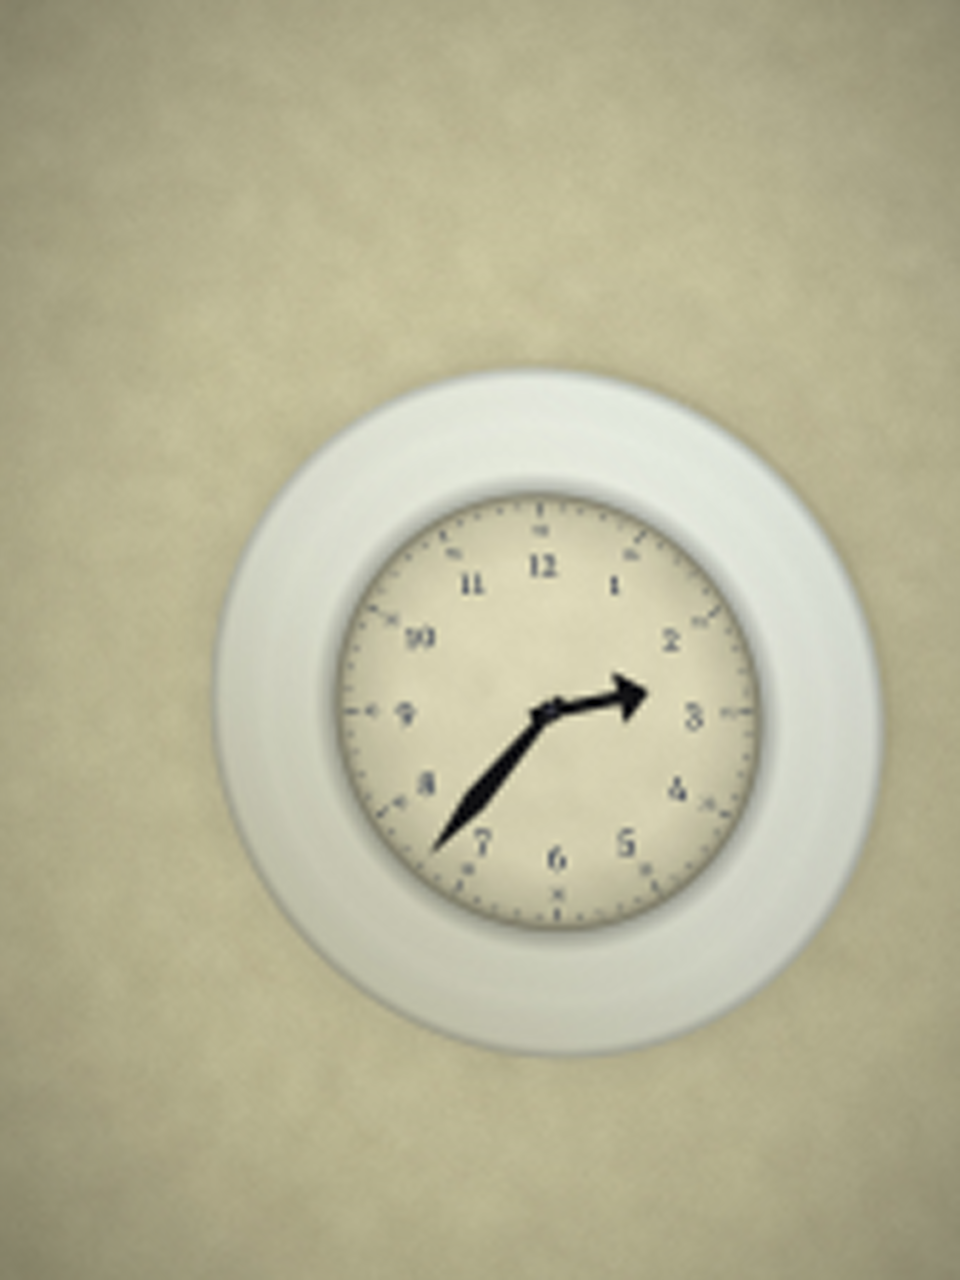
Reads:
2,37
